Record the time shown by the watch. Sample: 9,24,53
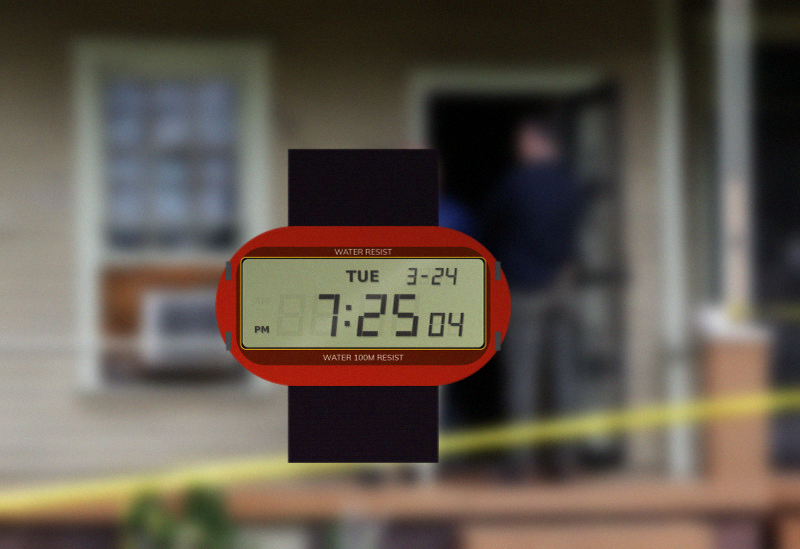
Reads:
7,25,04
